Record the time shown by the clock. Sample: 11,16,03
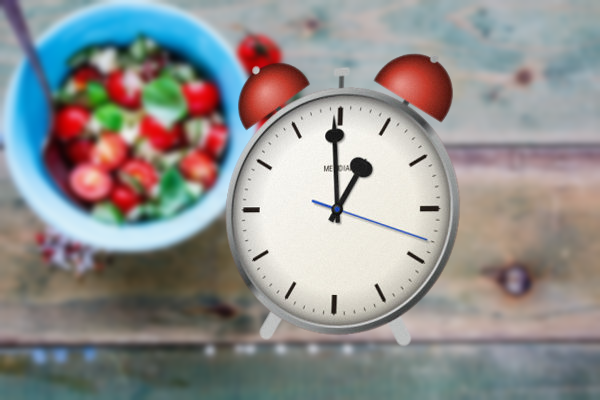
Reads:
12,59,18
